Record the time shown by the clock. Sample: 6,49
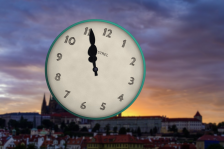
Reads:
10,56
